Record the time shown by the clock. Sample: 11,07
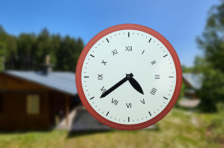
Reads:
4,39
